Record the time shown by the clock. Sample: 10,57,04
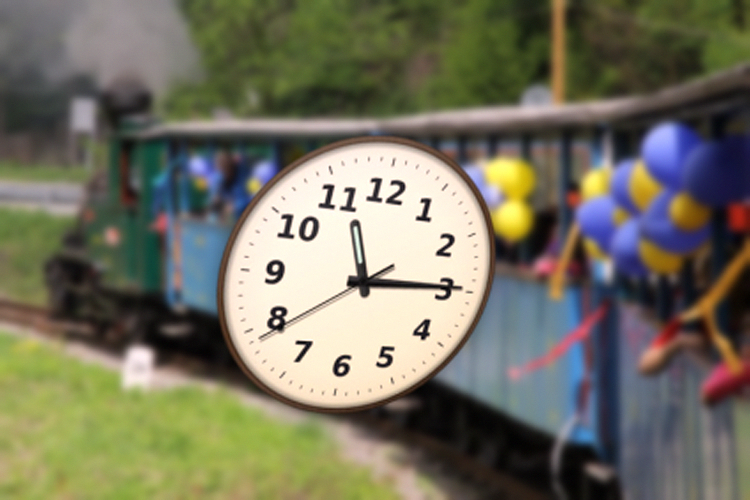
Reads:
11,14,39
